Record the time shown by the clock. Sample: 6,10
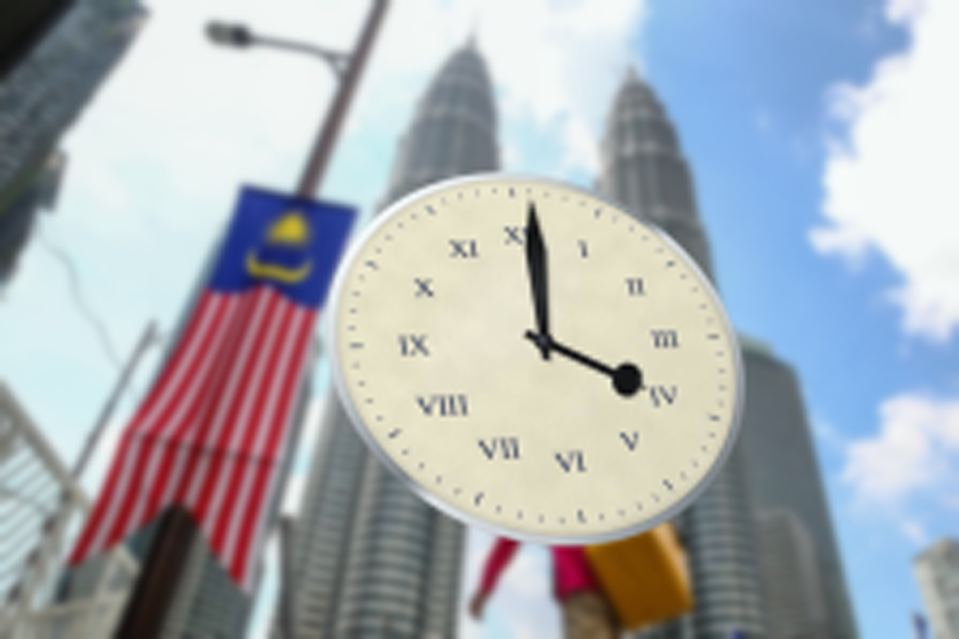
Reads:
4,01
